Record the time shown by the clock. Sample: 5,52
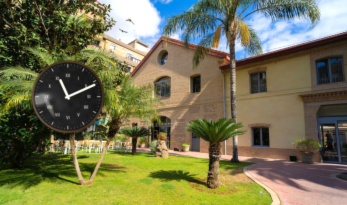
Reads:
11,11
